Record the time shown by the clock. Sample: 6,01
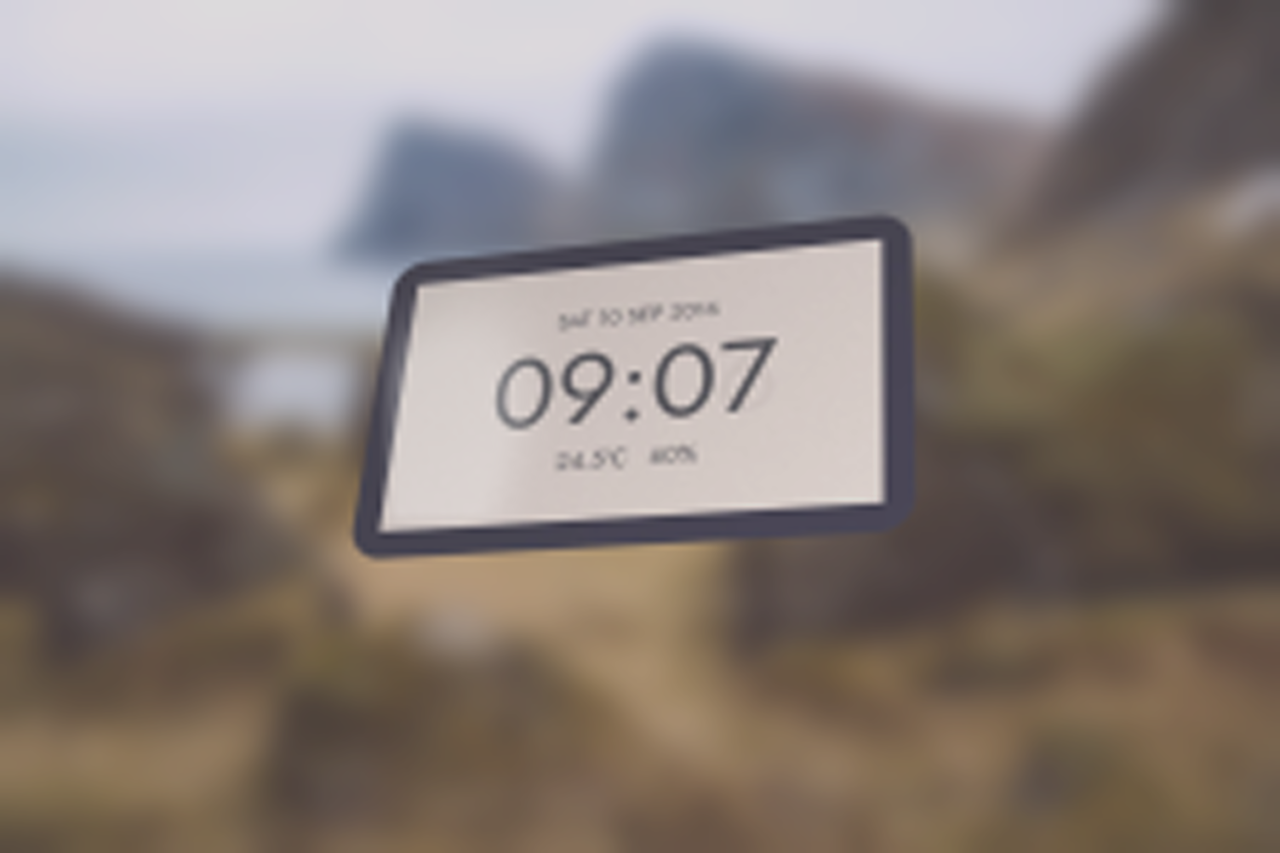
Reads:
9,07
